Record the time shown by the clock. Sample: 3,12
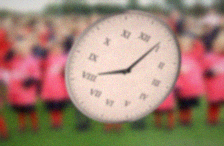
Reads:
8,04
